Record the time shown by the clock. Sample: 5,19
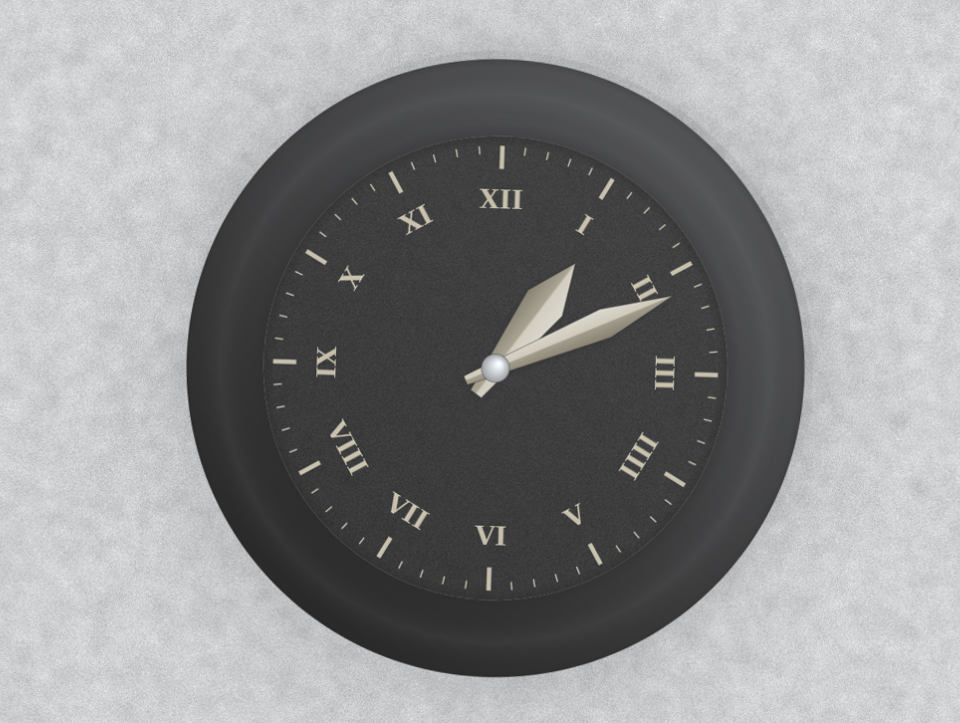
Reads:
1,11
